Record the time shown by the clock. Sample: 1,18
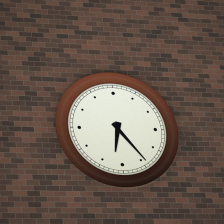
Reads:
6,24
